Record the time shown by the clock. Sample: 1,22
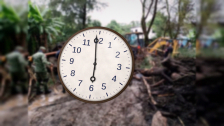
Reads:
5,59
